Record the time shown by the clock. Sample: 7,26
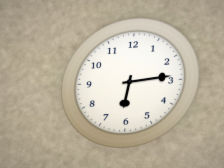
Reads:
6,14
